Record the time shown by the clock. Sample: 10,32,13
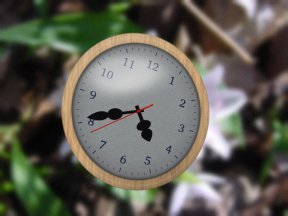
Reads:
4,40,38
